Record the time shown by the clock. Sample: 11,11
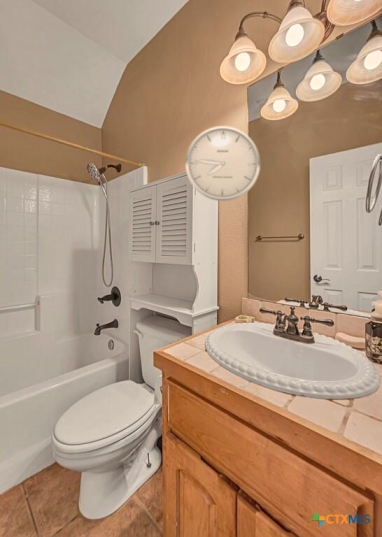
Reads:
7,46
